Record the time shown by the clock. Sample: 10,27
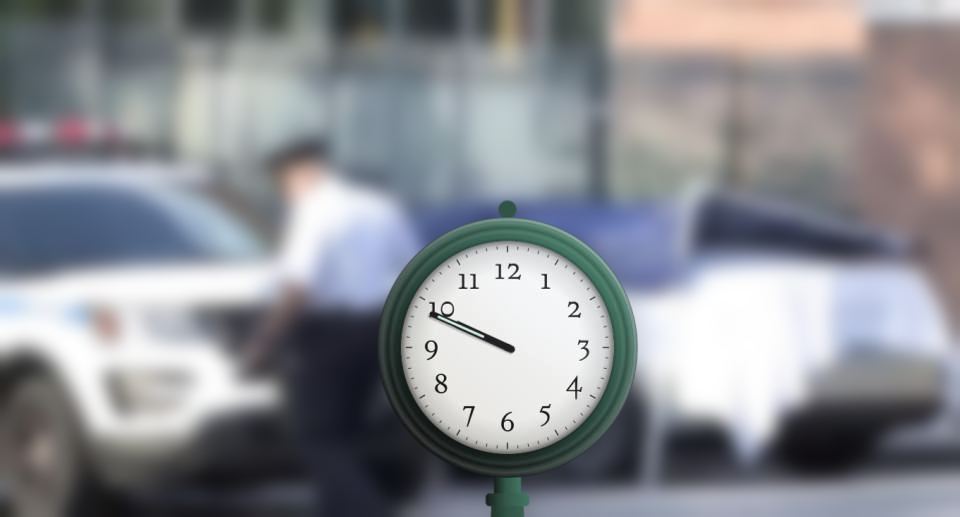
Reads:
9,49
